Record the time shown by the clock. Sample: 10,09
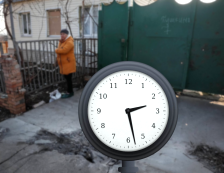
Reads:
2,28
